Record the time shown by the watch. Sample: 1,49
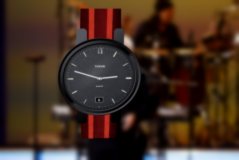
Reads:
2,48
